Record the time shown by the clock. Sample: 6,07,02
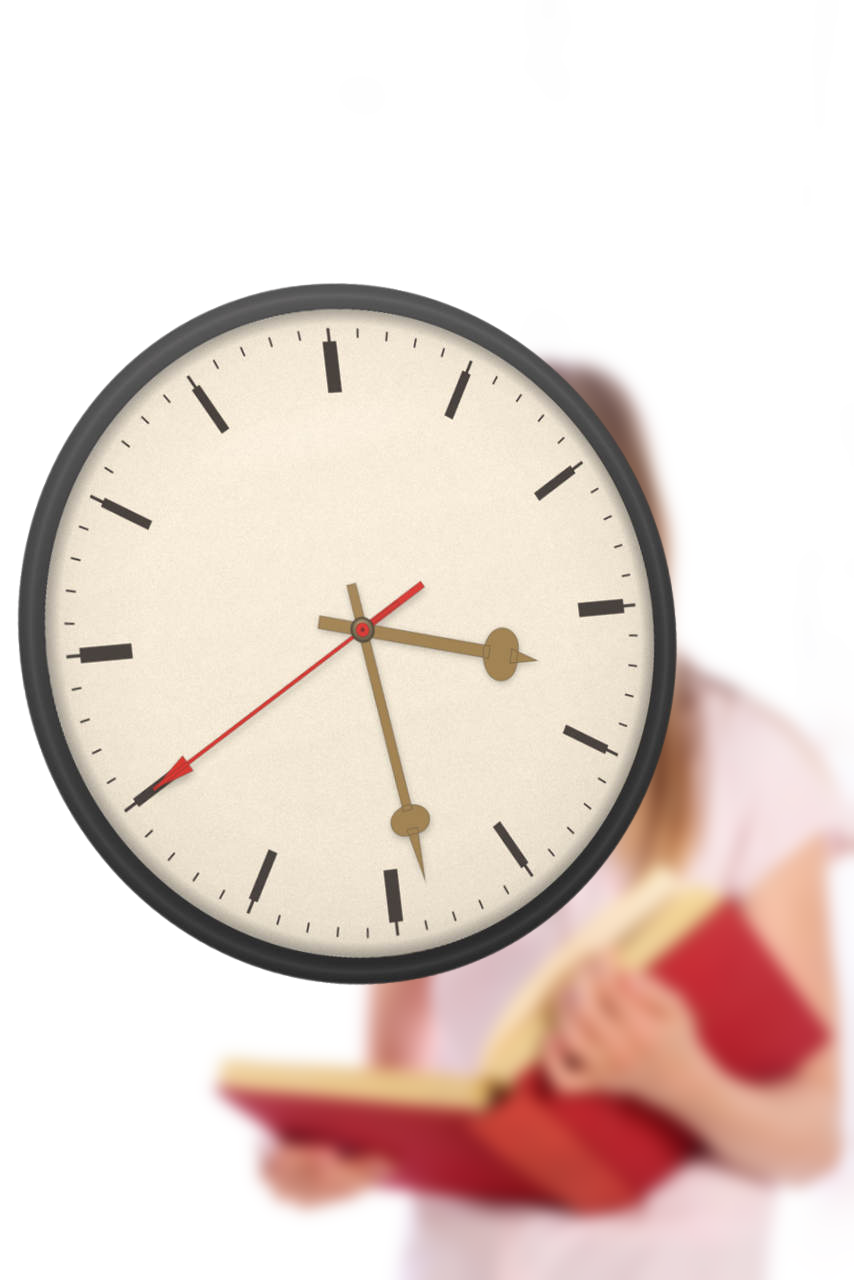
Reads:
3,28,40
